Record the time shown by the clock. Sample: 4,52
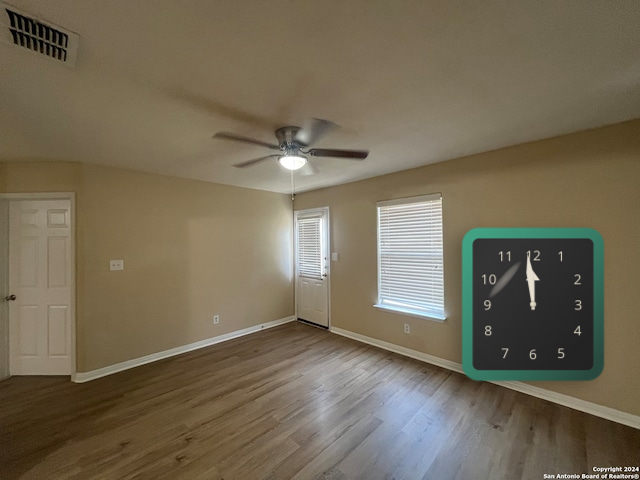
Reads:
11,59
